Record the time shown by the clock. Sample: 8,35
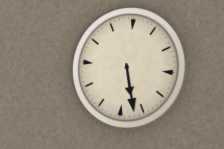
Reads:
5,27
